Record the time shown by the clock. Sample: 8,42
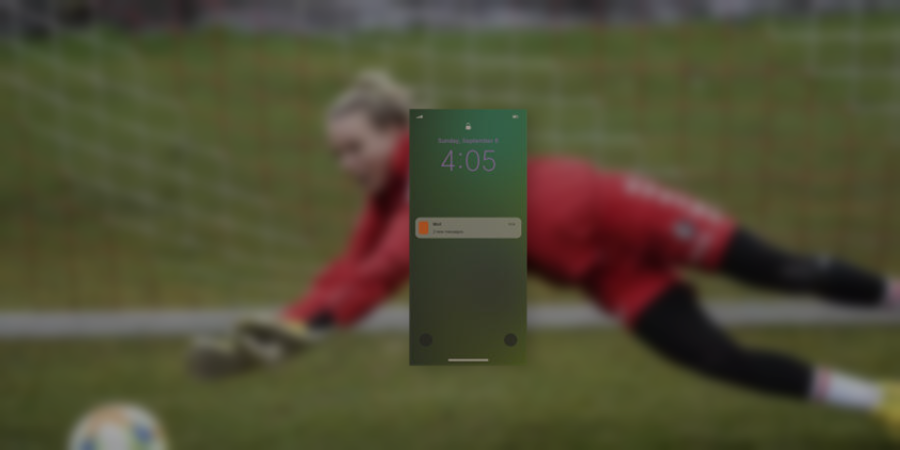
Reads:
4,05
